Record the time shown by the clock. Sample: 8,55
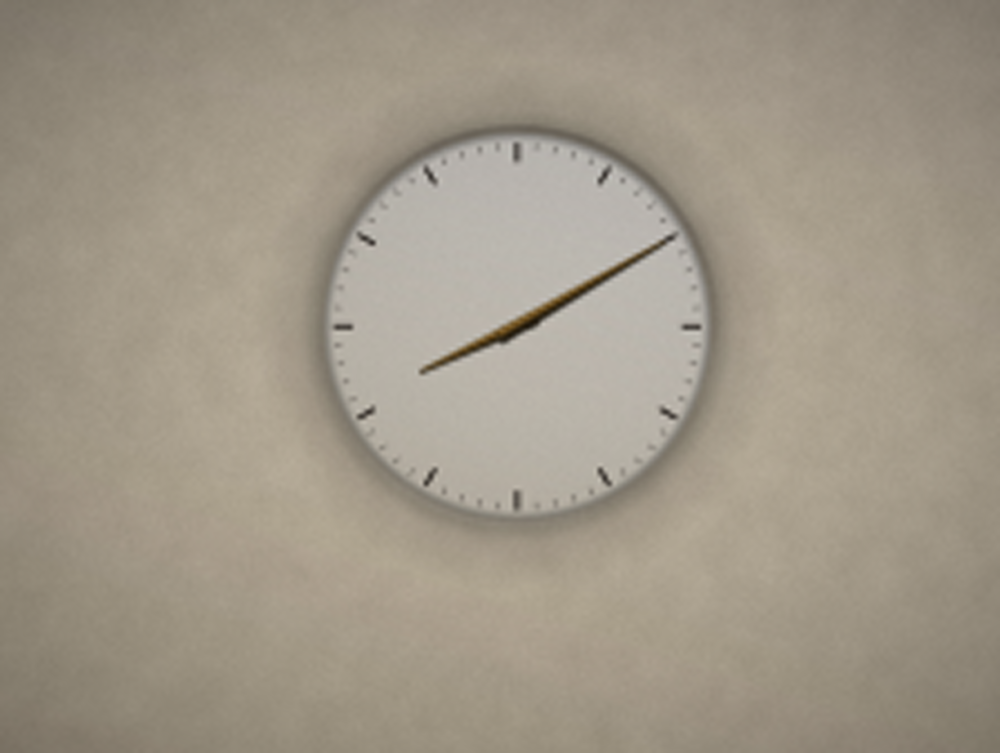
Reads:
8,10
